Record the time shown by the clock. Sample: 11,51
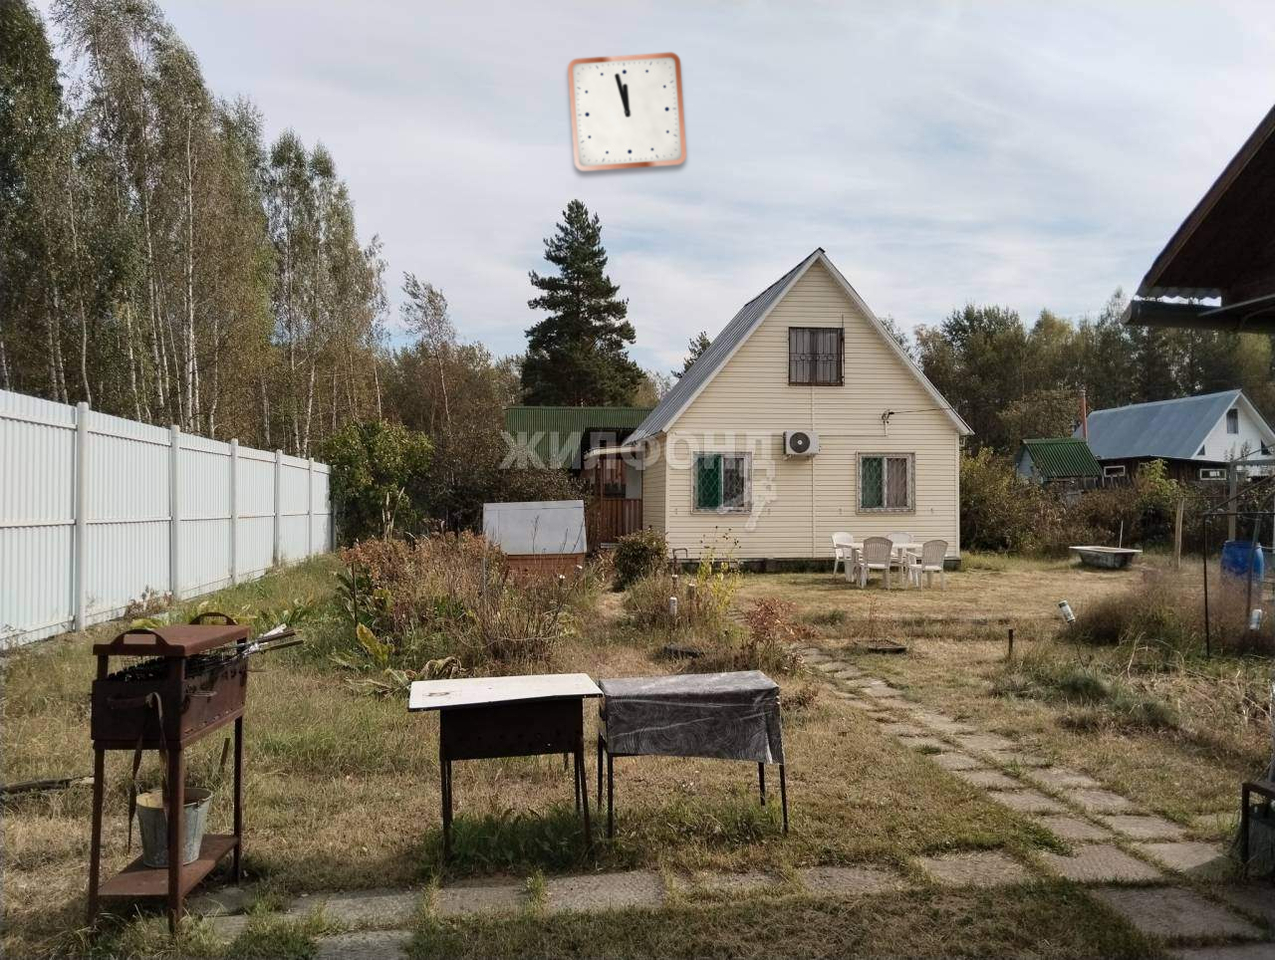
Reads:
11,58
